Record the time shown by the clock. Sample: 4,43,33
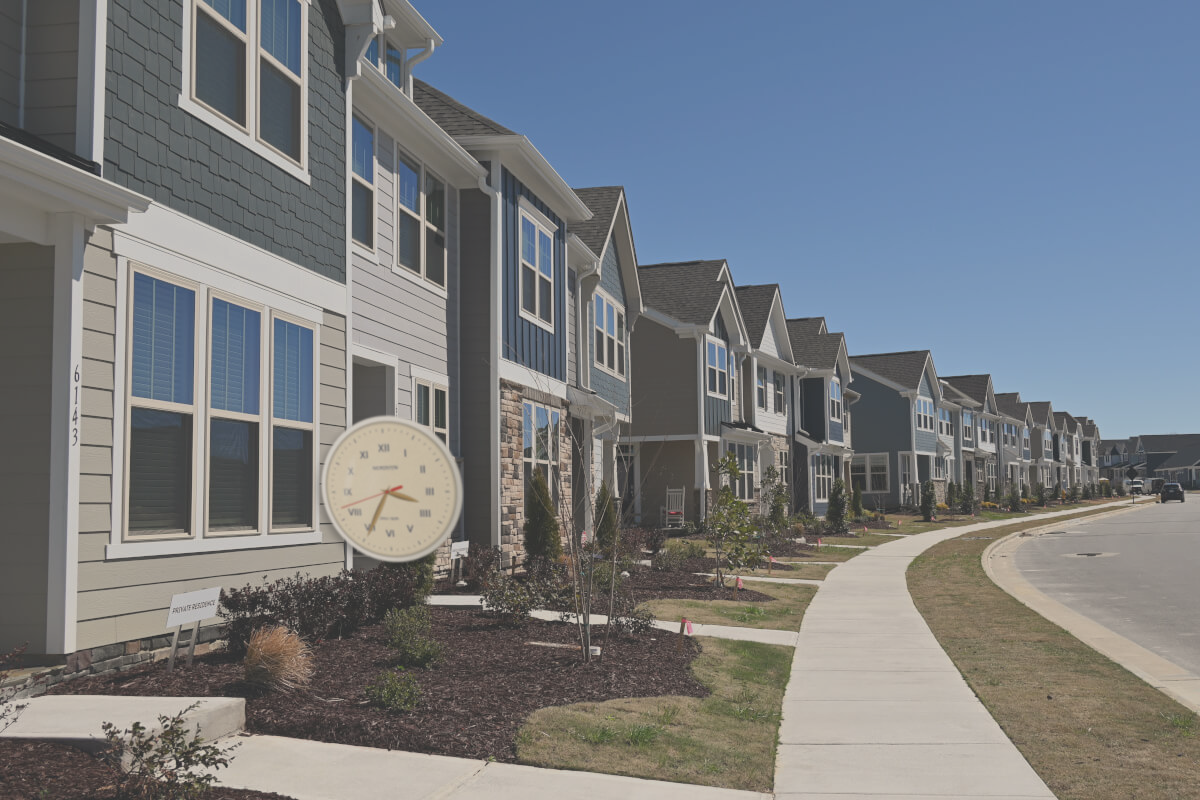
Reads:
3,34,42
